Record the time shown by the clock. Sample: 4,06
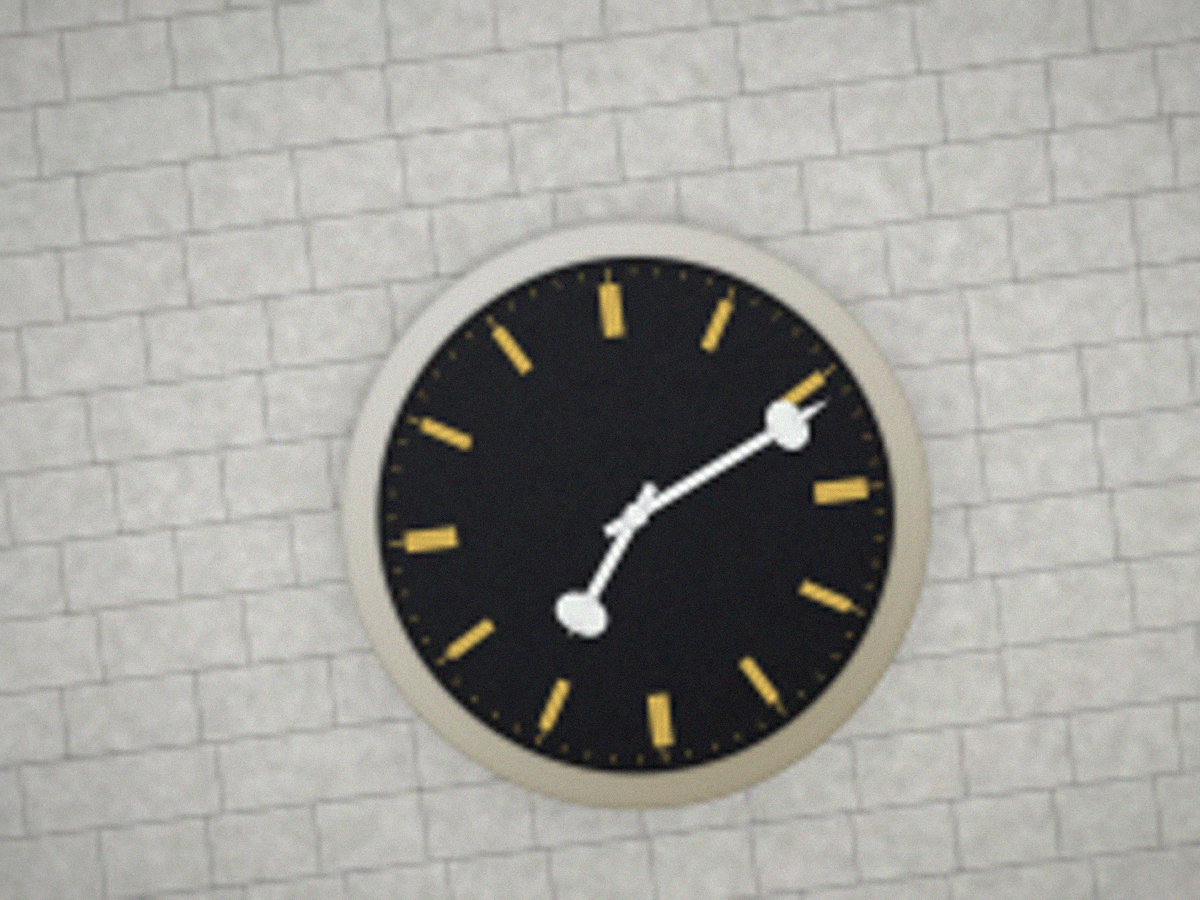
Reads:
7,11
